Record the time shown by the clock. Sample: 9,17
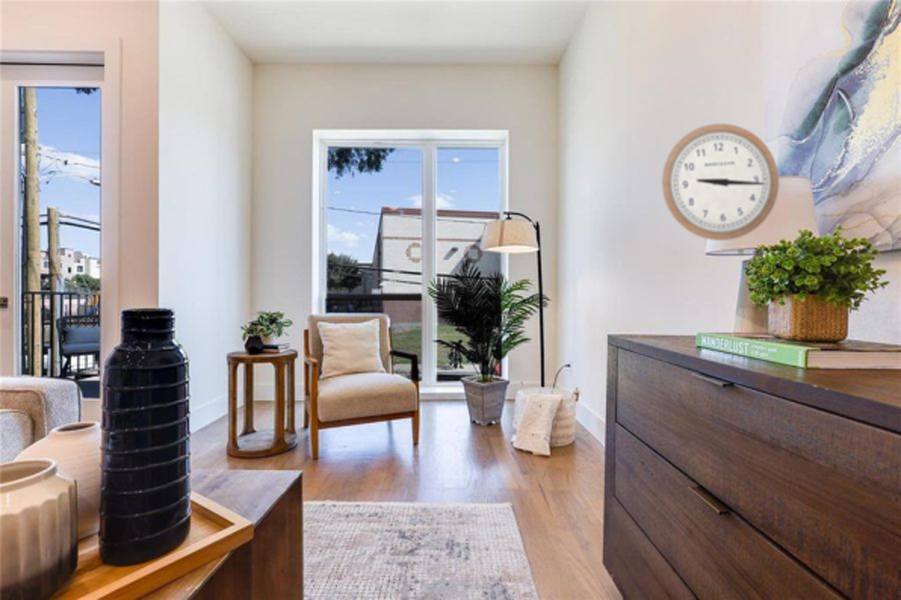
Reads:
9,16
